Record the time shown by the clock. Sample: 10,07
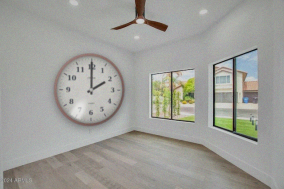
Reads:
2,00
